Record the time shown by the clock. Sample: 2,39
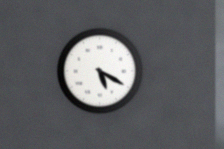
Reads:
5,20
